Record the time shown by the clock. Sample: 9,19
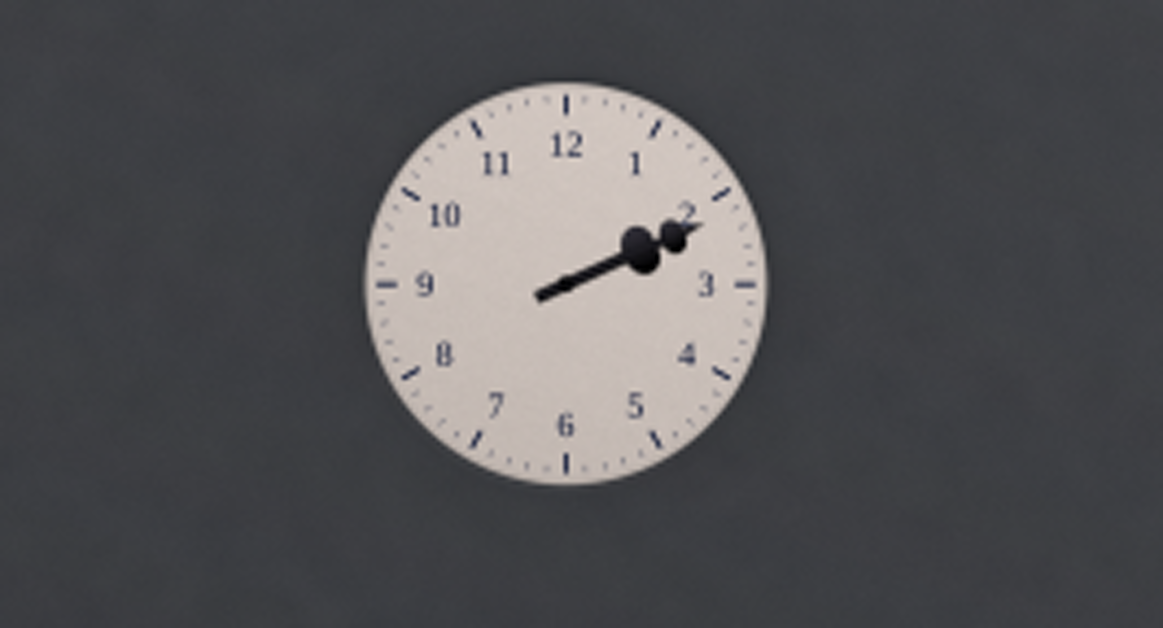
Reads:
2,11
